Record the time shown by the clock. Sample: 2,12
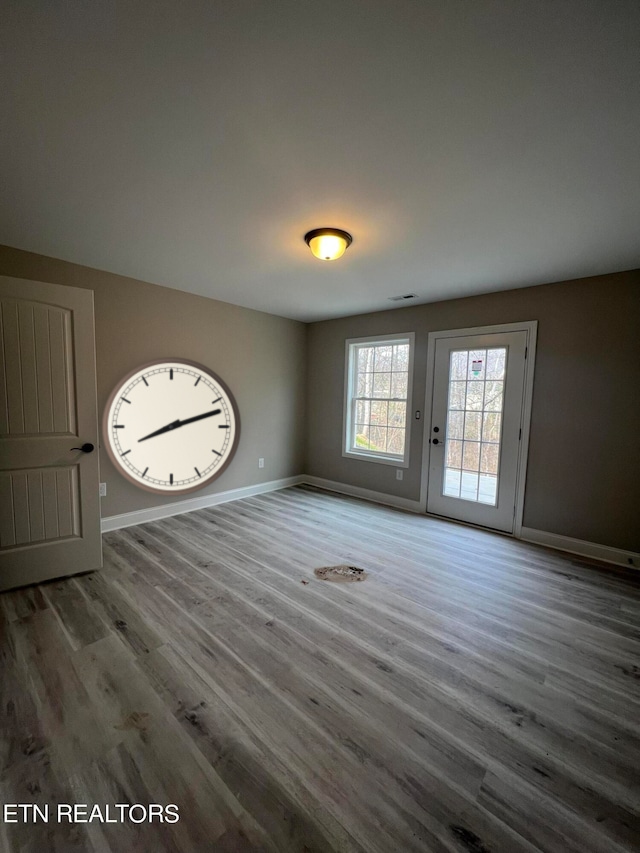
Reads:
8,12
